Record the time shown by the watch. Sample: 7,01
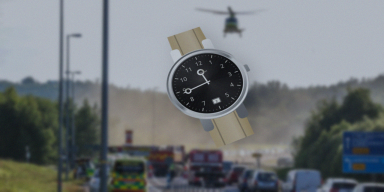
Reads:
11,44
